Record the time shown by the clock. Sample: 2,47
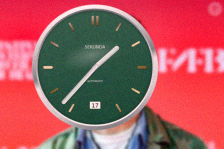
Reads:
1,37
